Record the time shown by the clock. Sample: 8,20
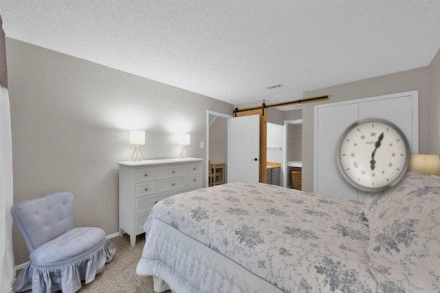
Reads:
6,04
